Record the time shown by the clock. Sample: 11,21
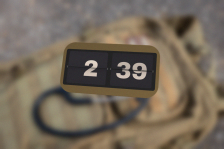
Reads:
2,39
